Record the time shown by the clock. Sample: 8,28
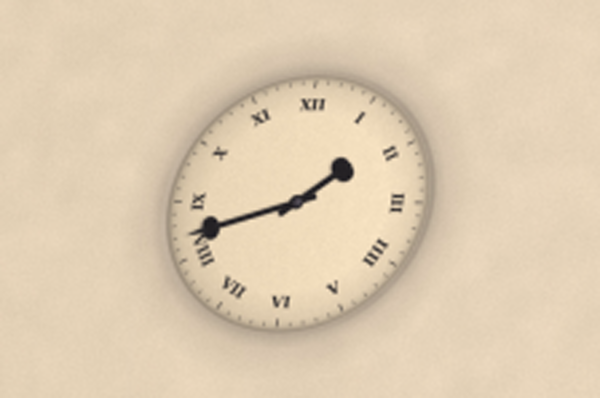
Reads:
1,42
